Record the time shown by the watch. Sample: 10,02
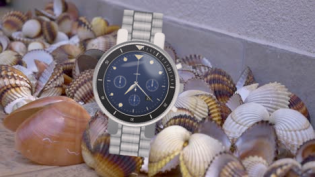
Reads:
7,22
